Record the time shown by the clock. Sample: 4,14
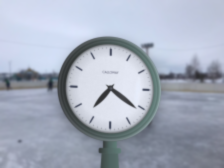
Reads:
7,21
